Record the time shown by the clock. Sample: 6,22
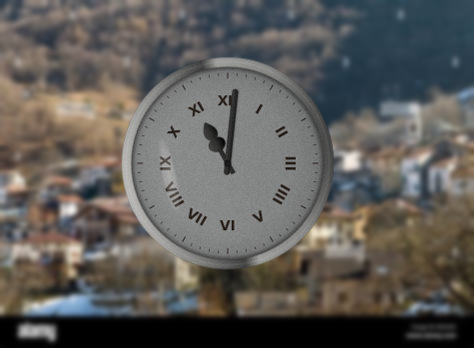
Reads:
11,01
